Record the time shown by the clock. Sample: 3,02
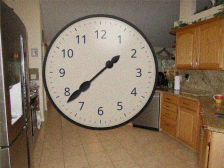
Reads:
1,38
